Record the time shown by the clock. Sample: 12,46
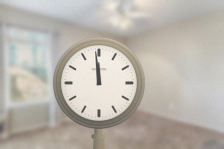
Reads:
11,59
